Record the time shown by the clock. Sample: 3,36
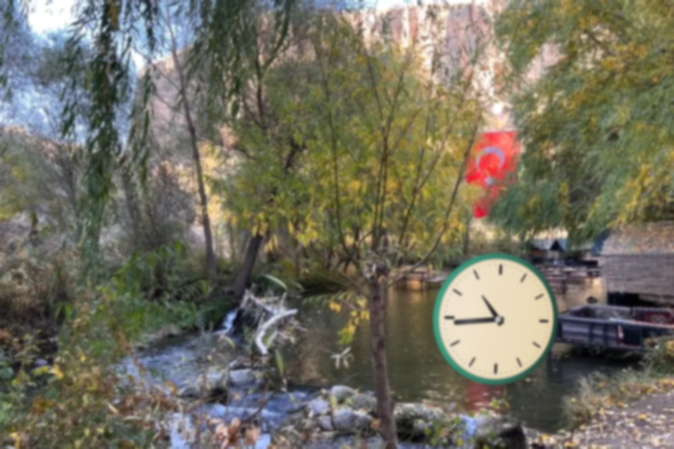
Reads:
10,44
